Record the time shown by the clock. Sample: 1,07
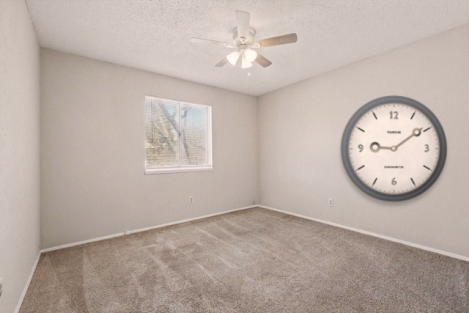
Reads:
9,09
